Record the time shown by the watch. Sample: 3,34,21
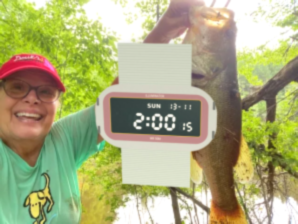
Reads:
2,00,15
